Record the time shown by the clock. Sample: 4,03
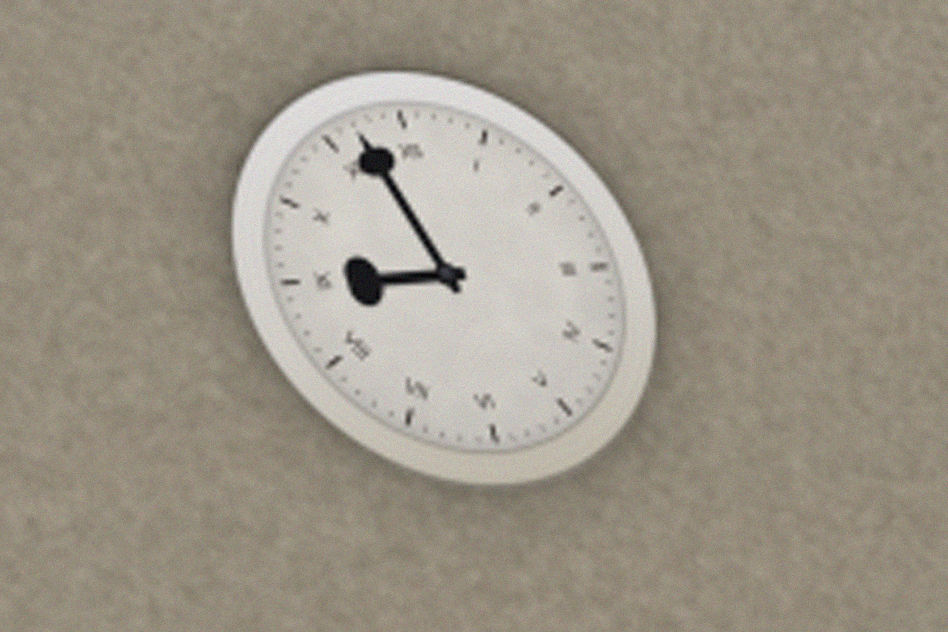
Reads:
8,57
